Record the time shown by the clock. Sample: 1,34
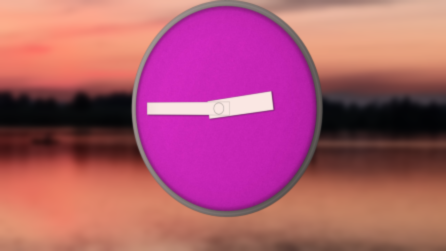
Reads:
2,45
